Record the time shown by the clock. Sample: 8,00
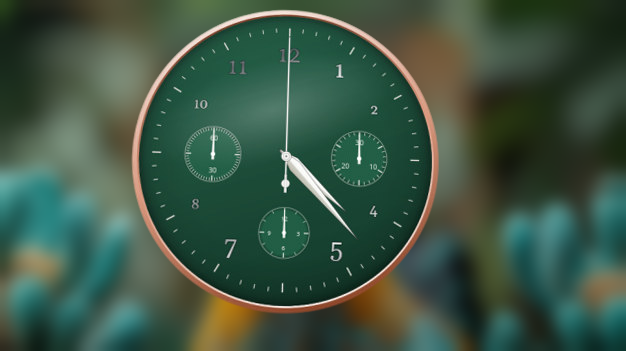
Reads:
4,23
